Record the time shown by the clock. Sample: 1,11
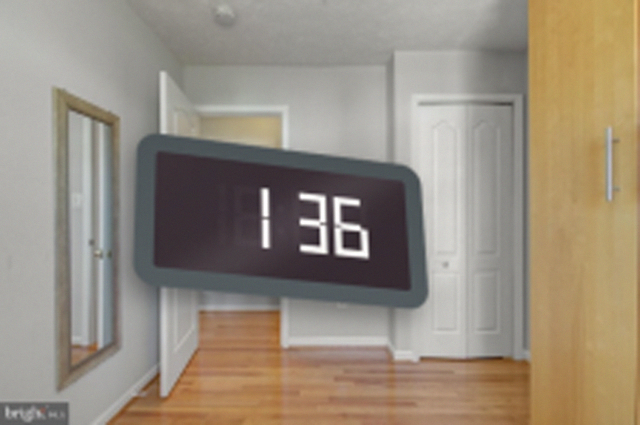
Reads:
1,36
